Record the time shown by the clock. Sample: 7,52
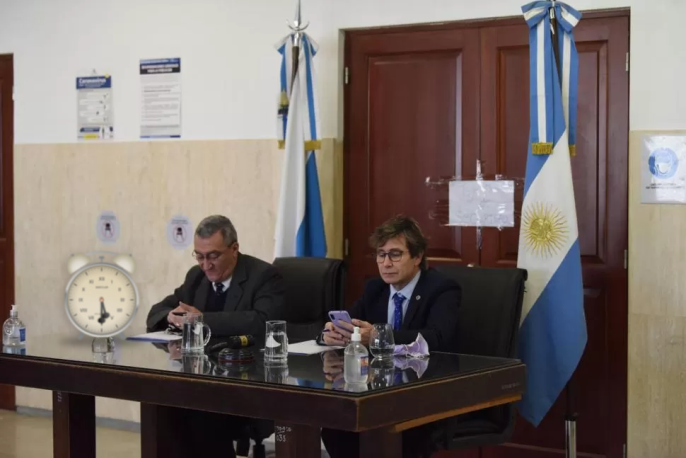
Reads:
5,30
